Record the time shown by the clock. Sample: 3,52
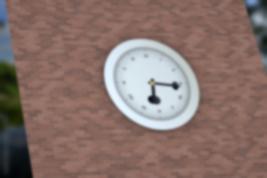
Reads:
6,16
